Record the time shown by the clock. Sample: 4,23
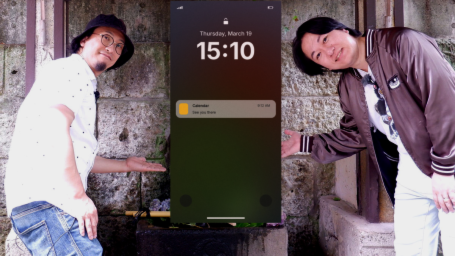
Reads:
15,10
